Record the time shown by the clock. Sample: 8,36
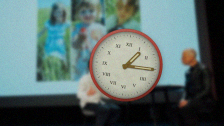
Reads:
1,15
